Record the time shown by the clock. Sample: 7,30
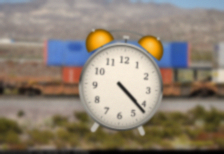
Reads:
4,22
